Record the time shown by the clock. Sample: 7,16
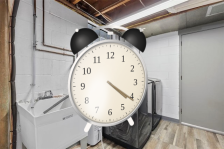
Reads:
4,21
